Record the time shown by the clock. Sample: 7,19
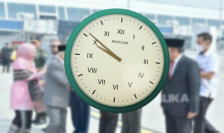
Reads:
9,51
